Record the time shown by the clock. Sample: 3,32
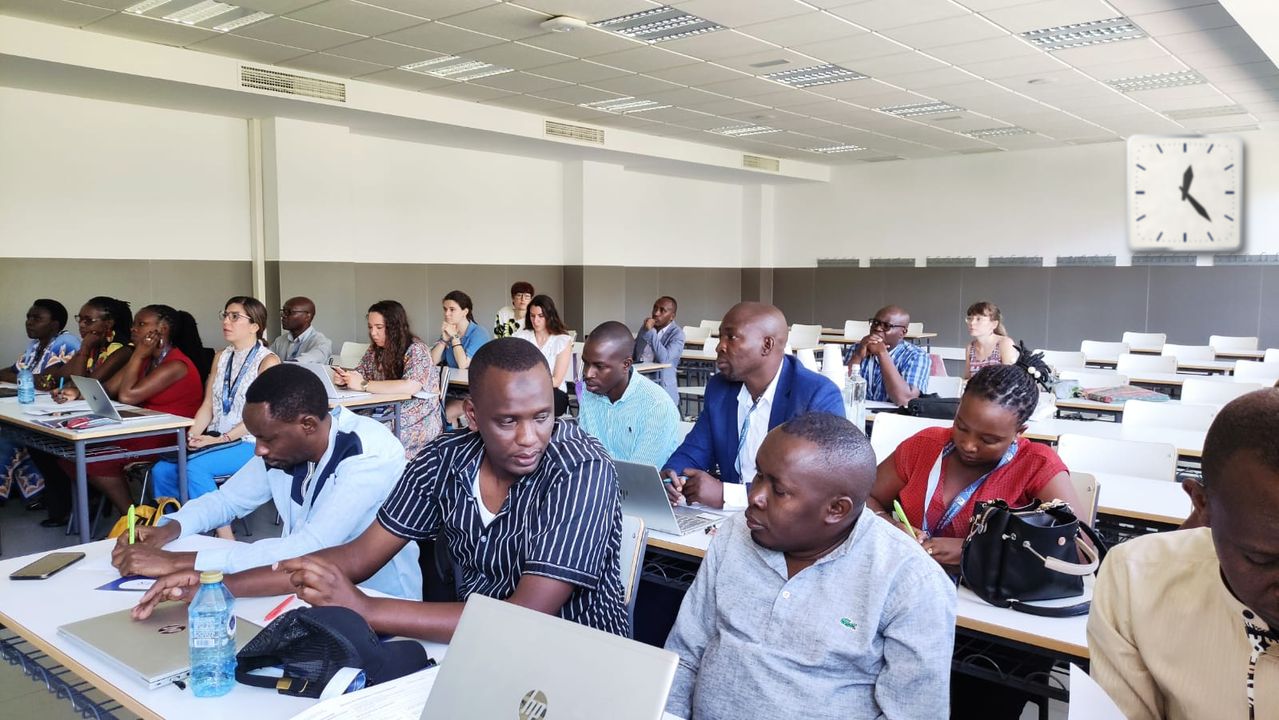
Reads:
12,23
